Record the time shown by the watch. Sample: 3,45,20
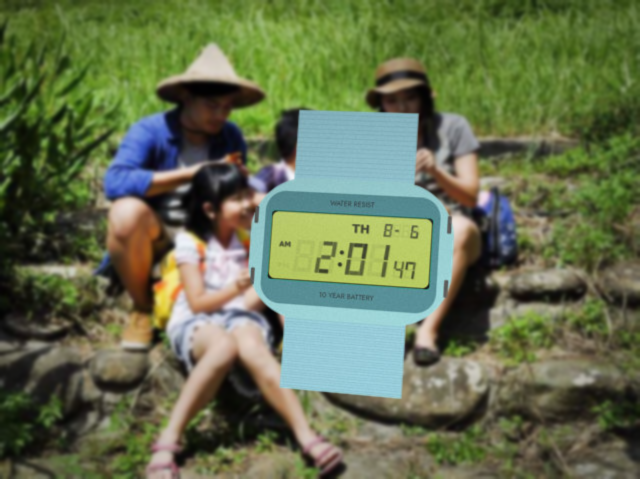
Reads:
2,01,47
